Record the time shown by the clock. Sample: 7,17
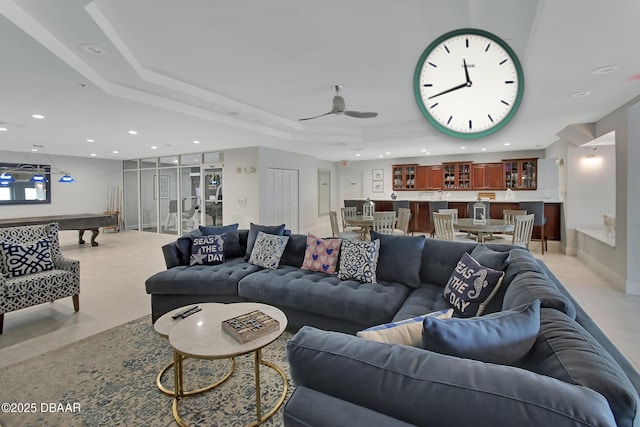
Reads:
11,42
